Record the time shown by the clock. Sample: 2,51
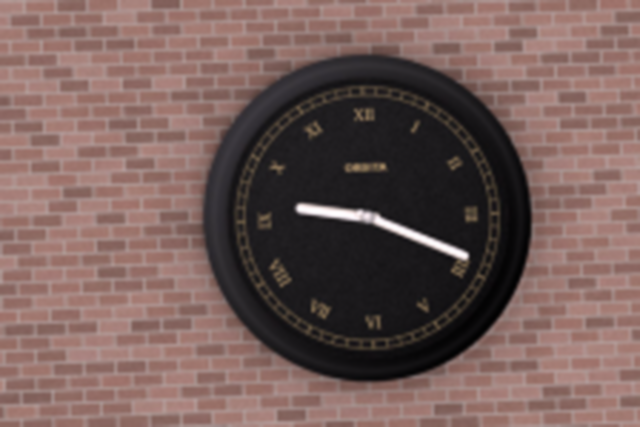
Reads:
9,19
